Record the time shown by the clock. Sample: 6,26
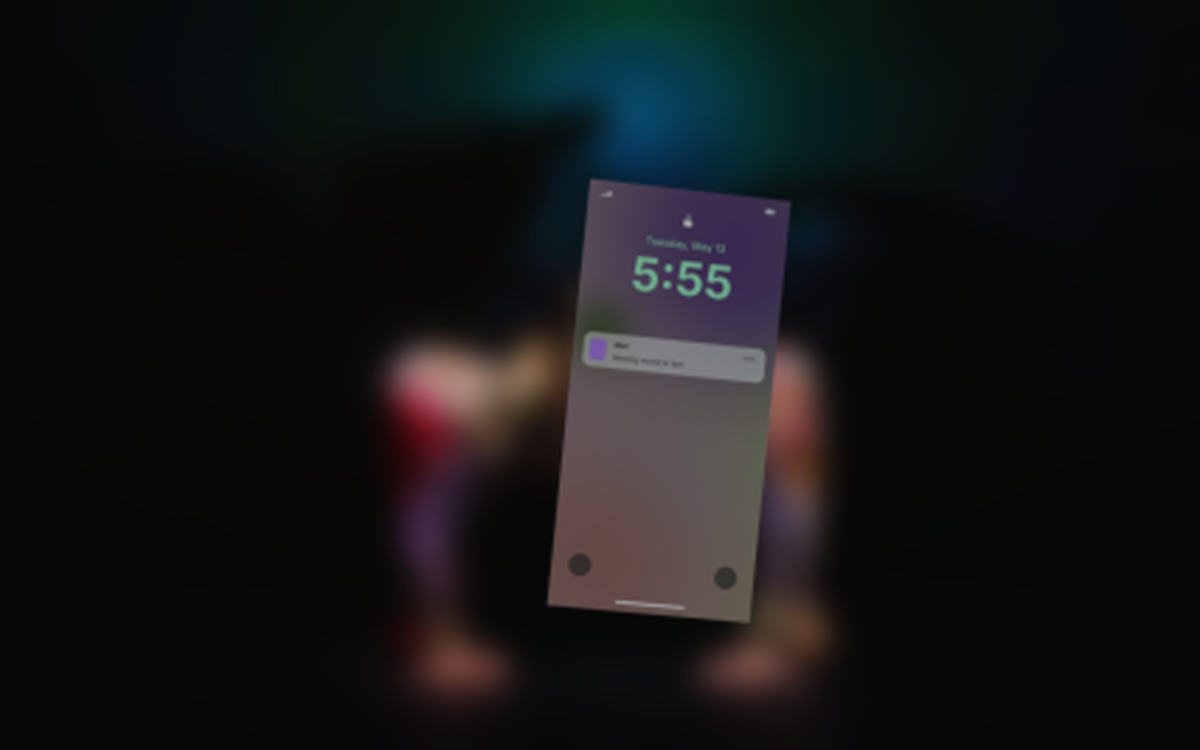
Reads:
5,55
